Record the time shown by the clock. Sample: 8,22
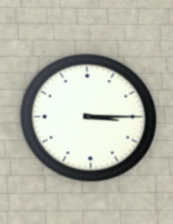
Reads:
3,15
